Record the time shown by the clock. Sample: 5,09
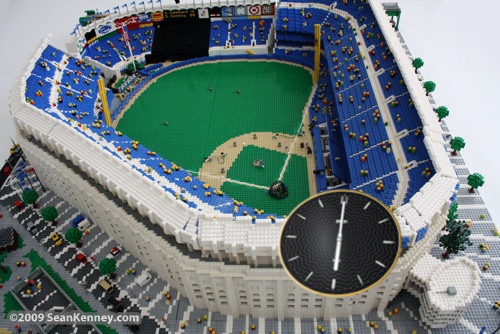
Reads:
6,00
